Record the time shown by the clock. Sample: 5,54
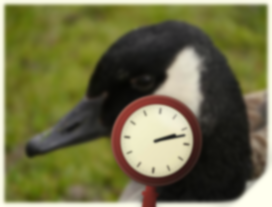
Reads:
2,12
